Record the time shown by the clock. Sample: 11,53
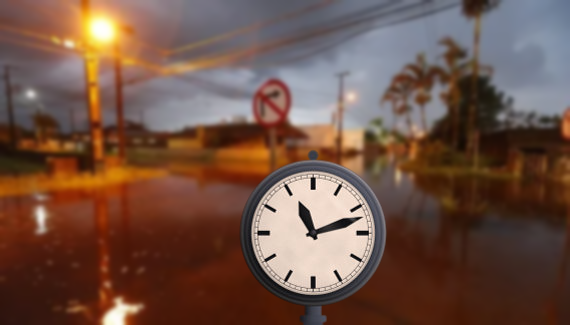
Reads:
11,12
